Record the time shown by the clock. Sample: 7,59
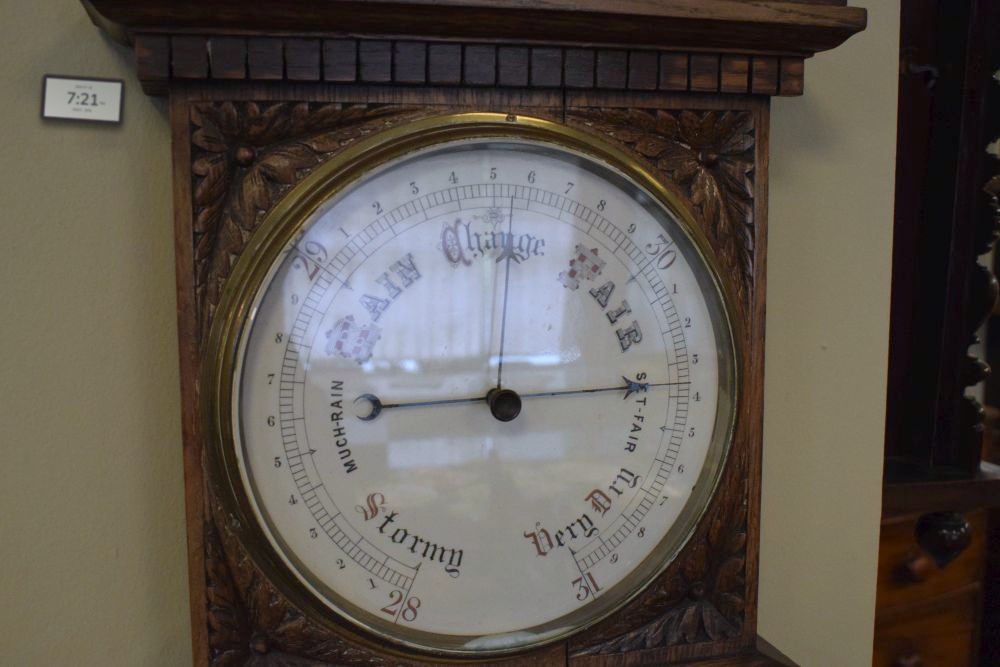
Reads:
7,21
